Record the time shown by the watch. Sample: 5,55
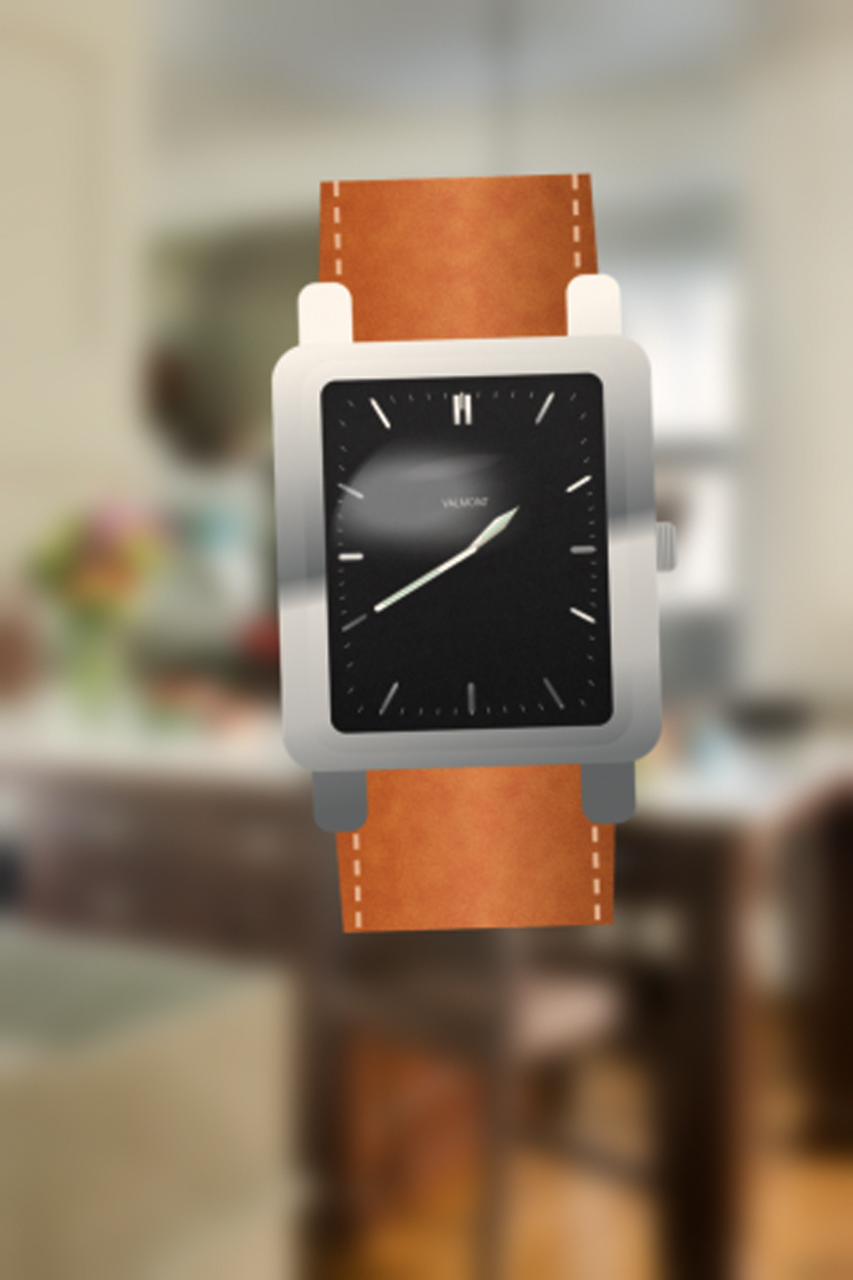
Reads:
1,40
